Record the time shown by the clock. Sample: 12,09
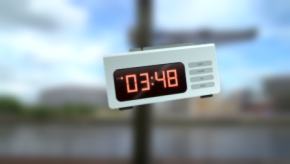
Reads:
3,48
